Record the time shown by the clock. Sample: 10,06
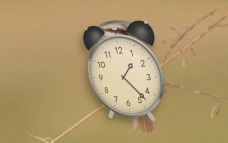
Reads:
1,23
